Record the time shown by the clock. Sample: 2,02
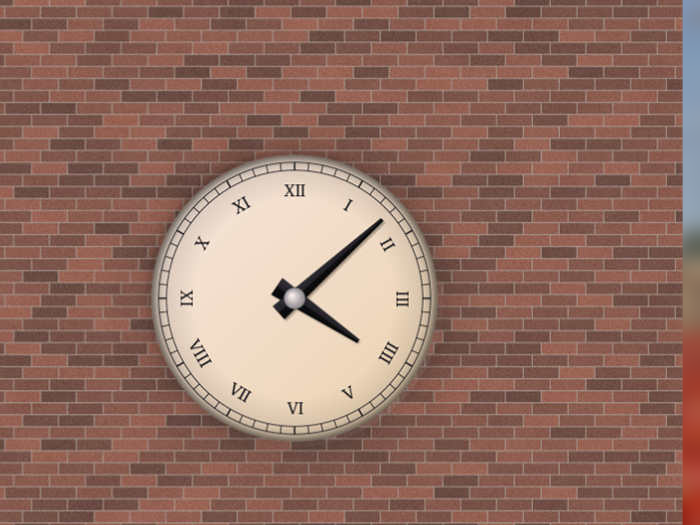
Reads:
4,08
